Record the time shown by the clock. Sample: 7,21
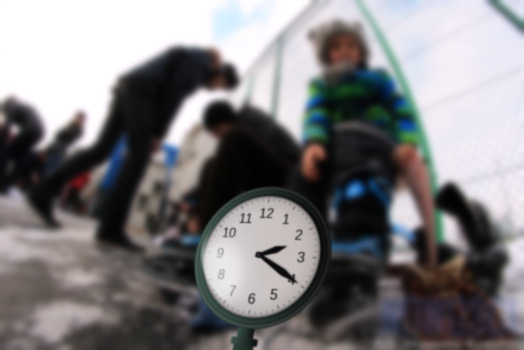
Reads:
2,20
